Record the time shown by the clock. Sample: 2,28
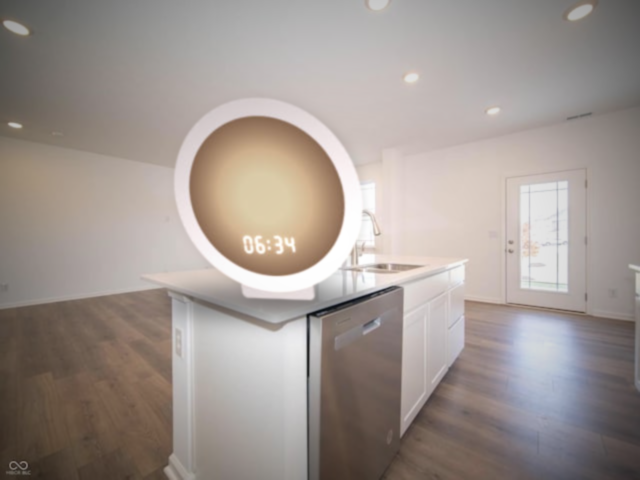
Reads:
6,34
